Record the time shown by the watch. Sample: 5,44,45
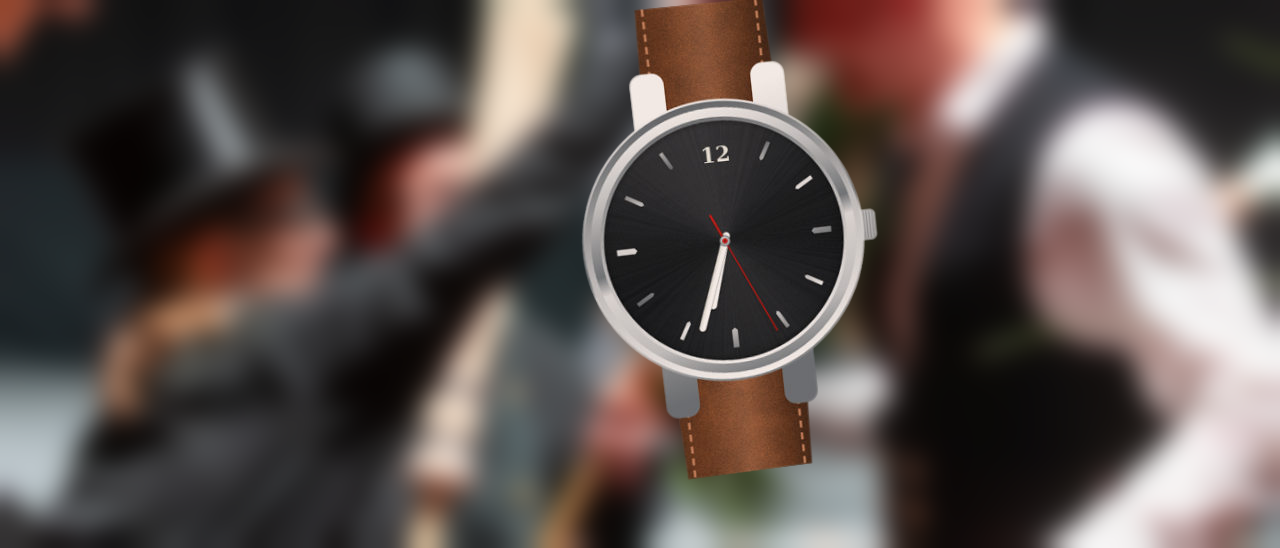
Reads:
6,33,26
